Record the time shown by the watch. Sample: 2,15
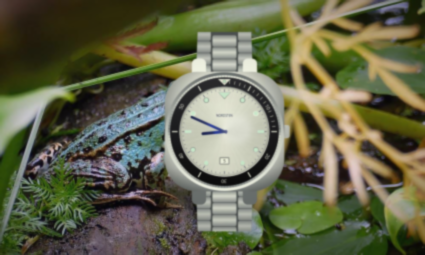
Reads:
8,49
